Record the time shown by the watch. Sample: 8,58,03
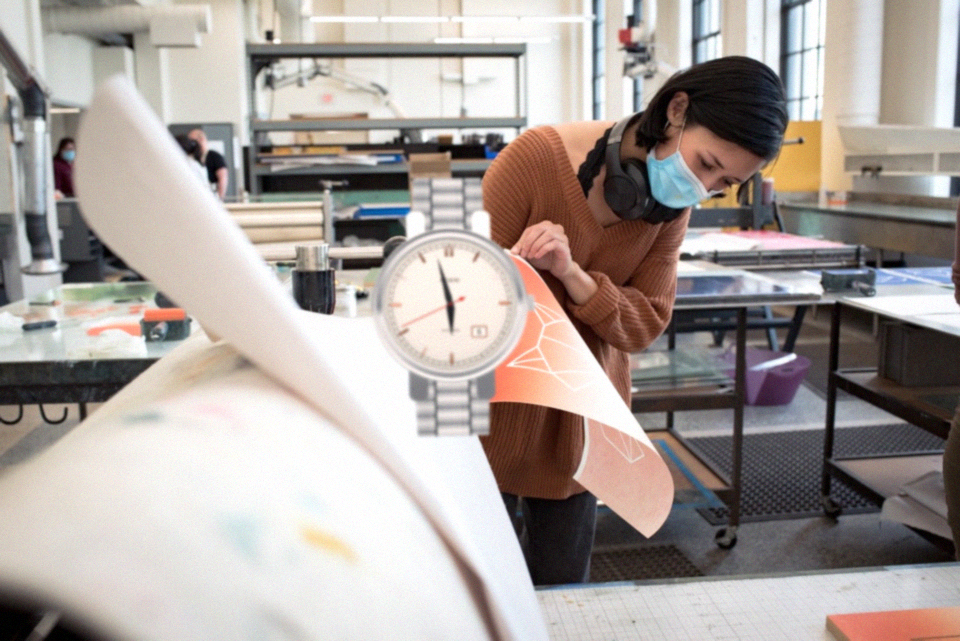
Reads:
5,57,41
